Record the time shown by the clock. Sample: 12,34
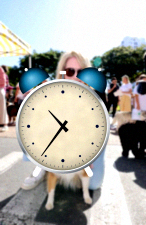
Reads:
10,36
